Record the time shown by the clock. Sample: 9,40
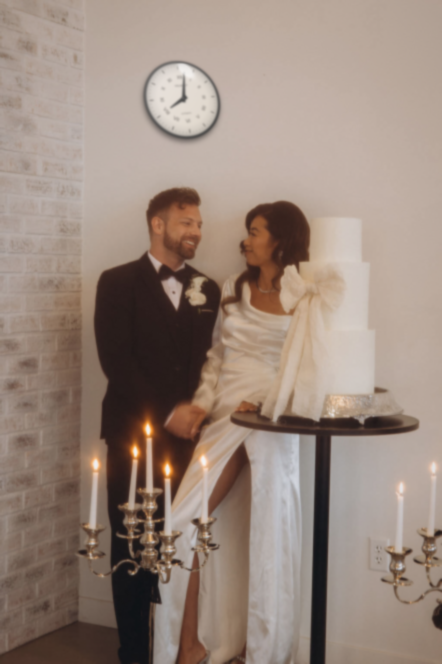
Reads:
8,02
